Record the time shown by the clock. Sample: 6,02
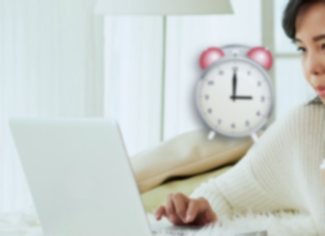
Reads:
3,00
